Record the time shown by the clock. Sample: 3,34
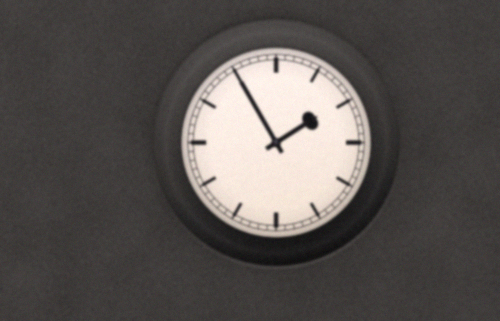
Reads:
1,55
